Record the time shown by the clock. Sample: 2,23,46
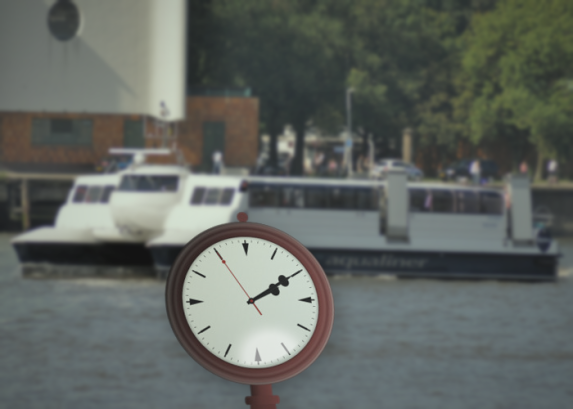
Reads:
2,09,55
